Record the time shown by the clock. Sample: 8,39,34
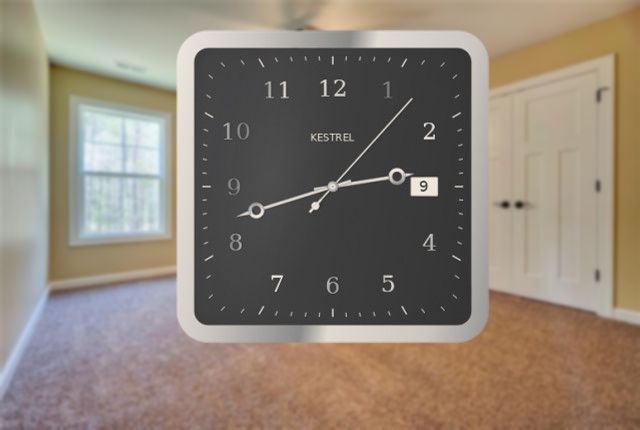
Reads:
2,42,07
